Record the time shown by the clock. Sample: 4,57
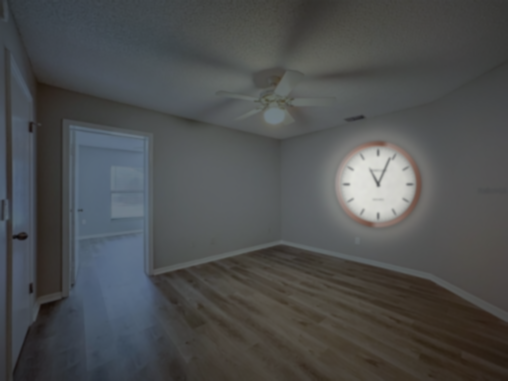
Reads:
11,04
